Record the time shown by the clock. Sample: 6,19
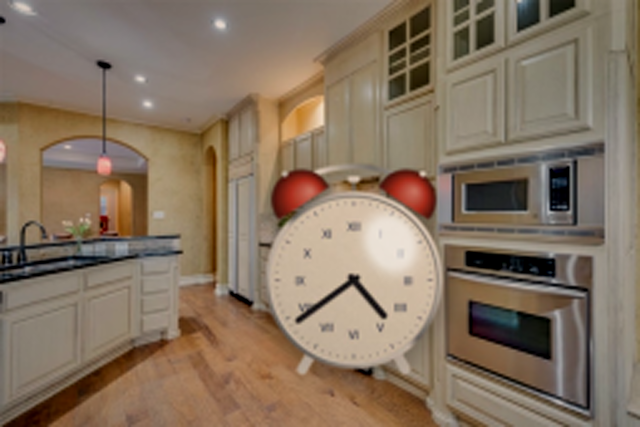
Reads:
4,39
